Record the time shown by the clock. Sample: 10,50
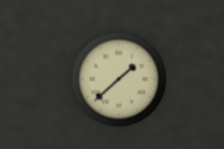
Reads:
1,38
